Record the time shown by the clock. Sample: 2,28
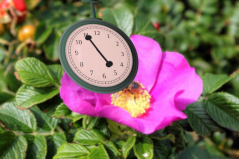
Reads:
4,55
